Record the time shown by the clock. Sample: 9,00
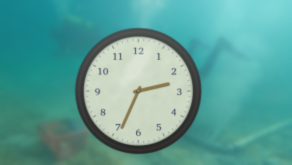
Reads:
2,34
